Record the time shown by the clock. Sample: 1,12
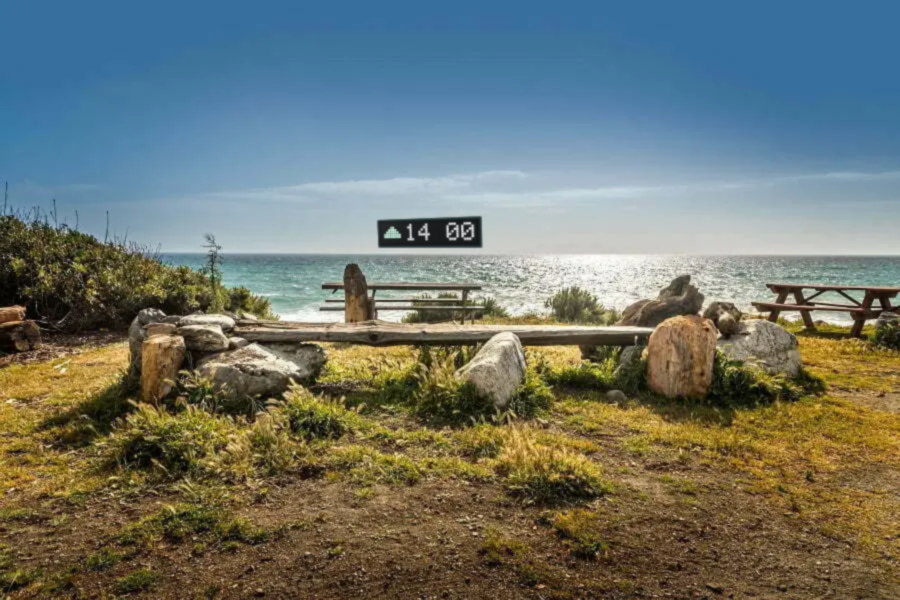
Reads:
14,00
